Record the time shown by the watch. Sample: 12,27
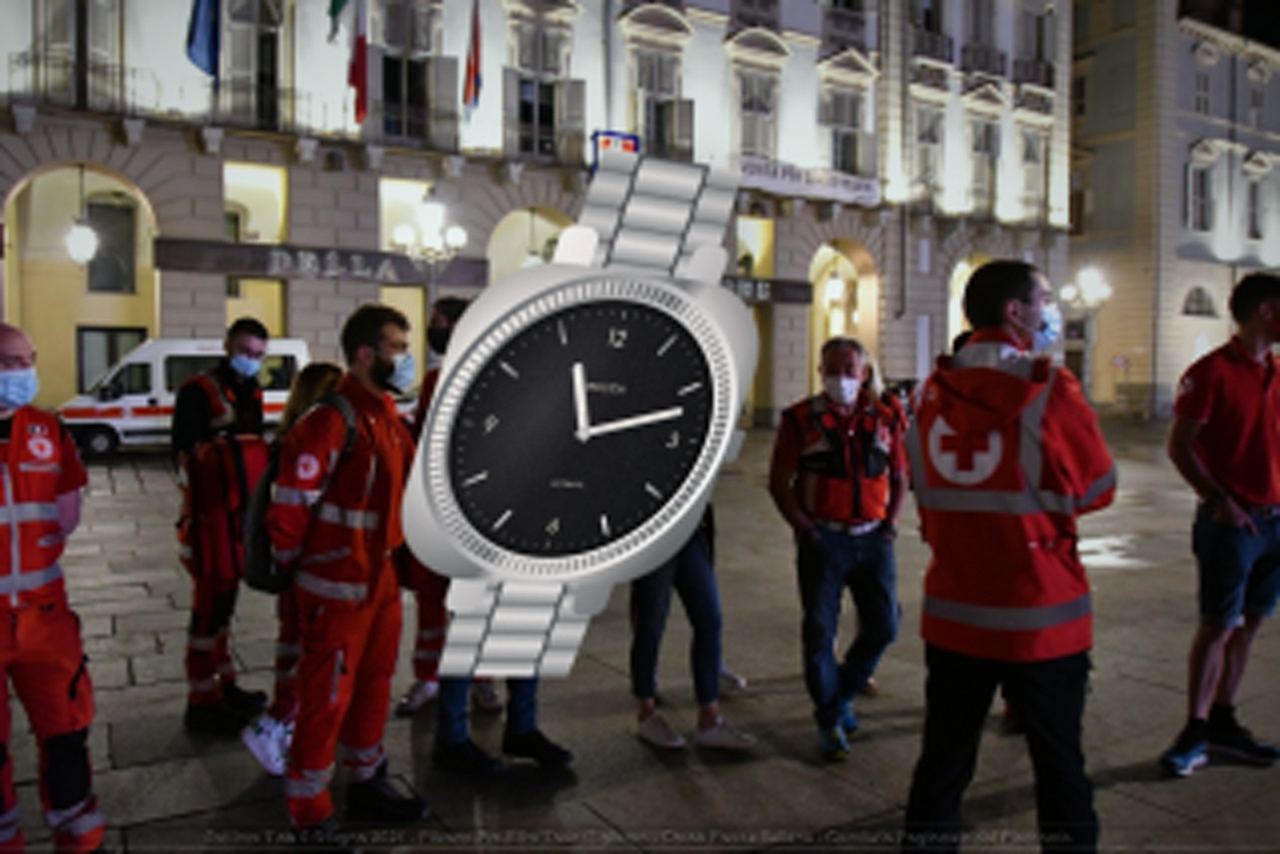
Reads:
11,12
